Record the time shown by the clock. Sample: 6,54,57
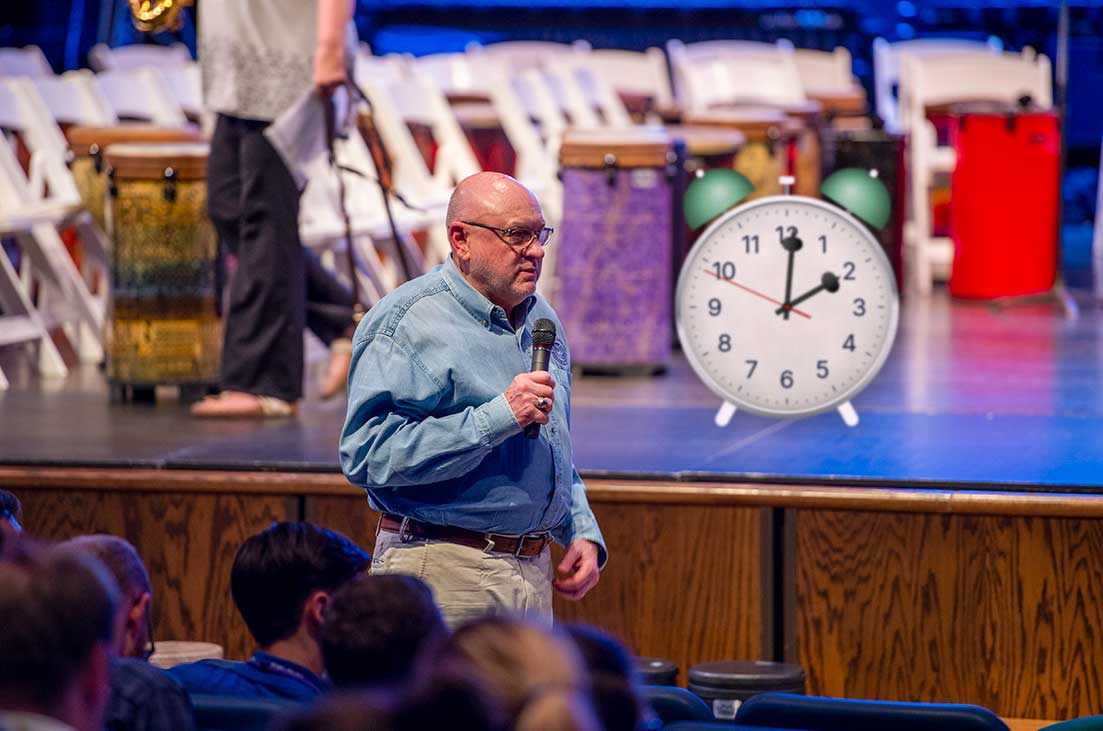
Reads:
2,00,49
